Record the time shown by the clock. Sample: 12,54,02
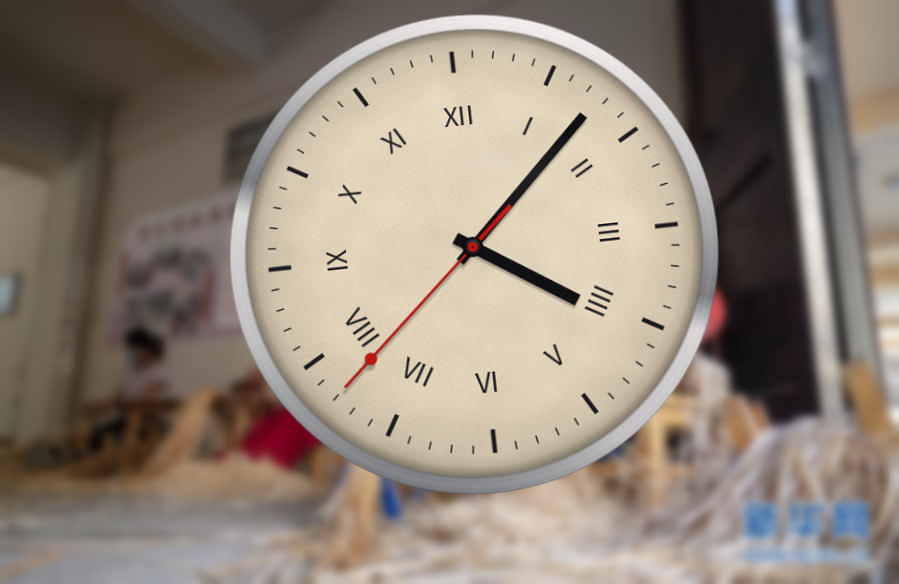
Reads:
4,07,38
